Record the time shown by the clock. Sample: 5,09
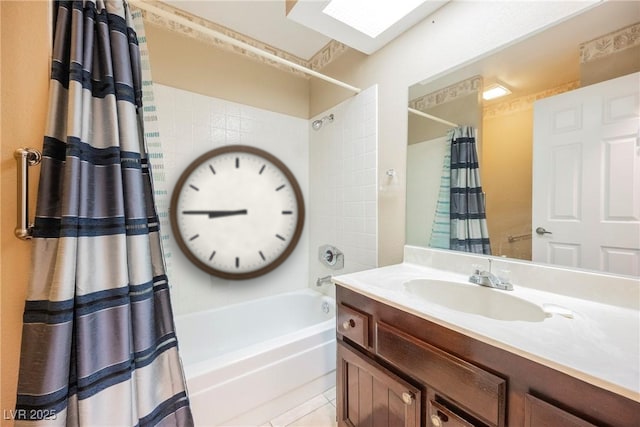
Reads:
8,45
